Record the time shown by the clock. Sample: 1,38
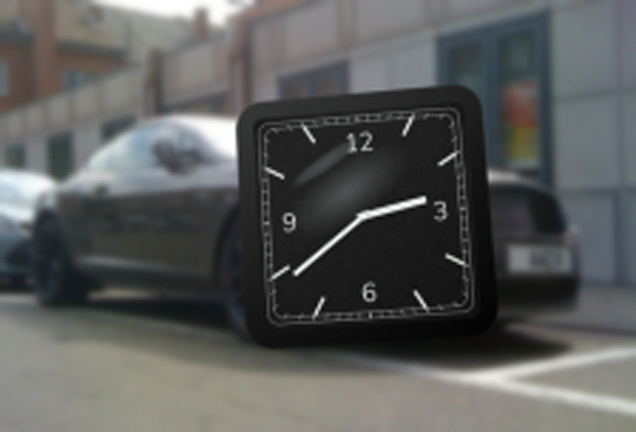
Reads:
2,39
